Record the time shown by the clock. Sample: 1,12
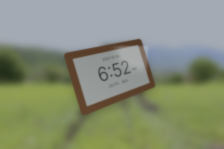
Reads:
6,52
